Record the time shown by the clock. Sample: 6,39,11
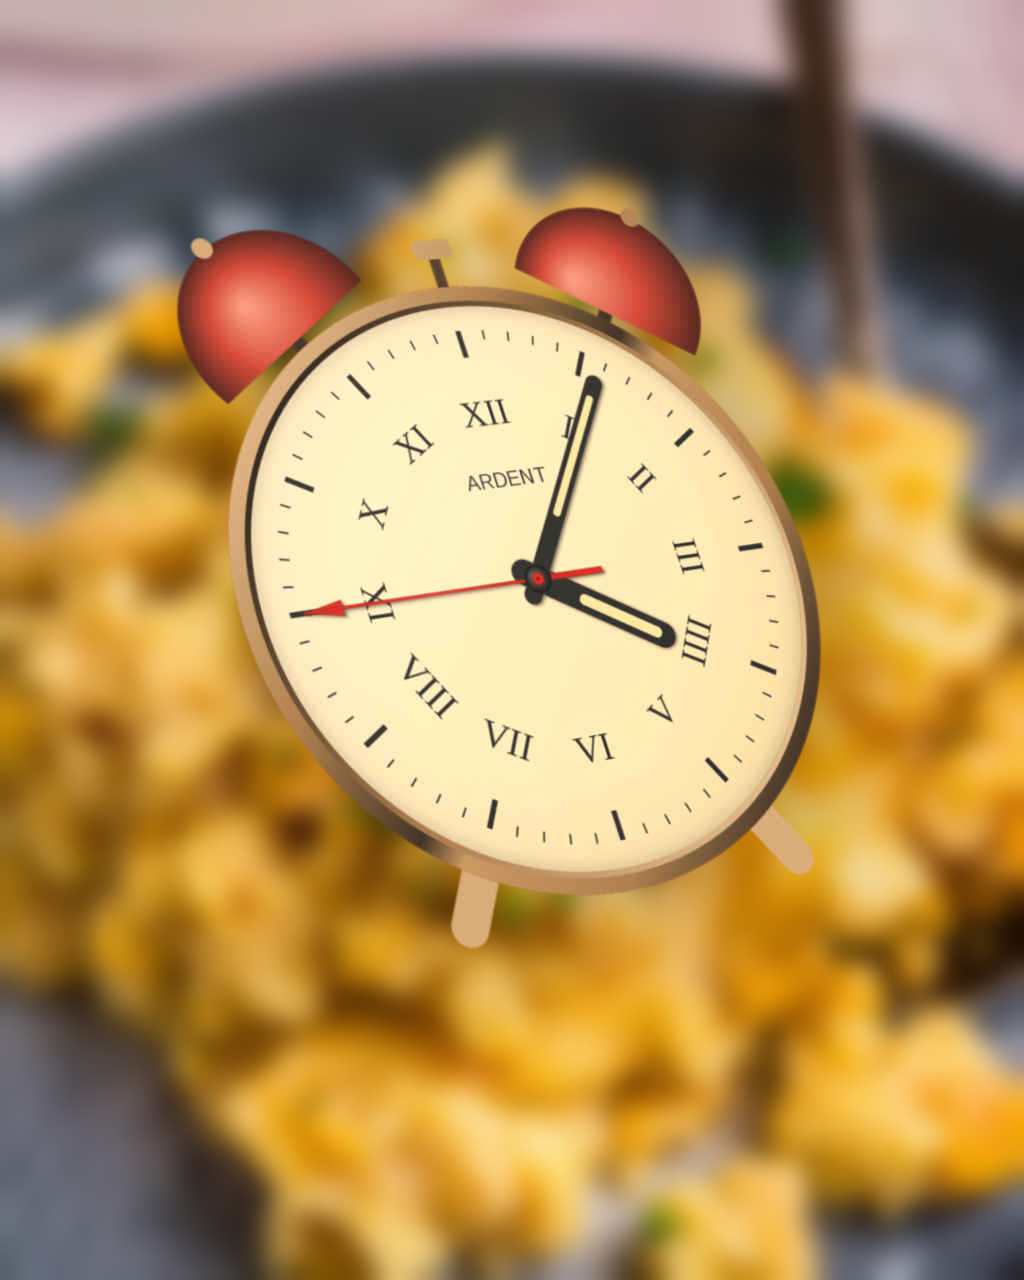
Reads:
4,05,45
